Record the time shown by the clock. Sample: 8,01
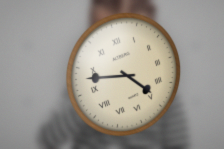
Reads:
4,48
